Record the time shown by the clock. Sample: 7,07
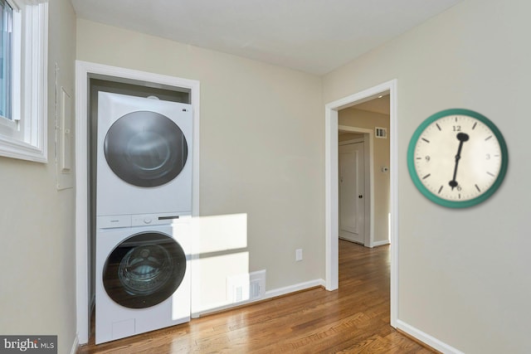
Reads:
12,32
